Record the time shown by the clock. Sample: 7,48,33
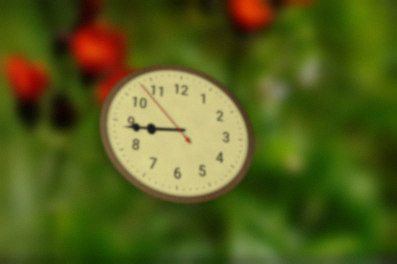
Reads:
8,43,53
